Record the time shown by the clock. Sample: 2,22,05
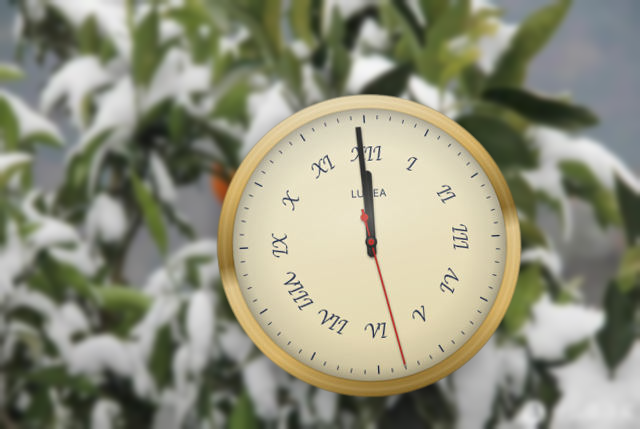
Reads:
11,59,28
